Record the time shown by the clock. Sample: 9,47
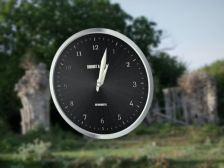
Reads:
1,03
